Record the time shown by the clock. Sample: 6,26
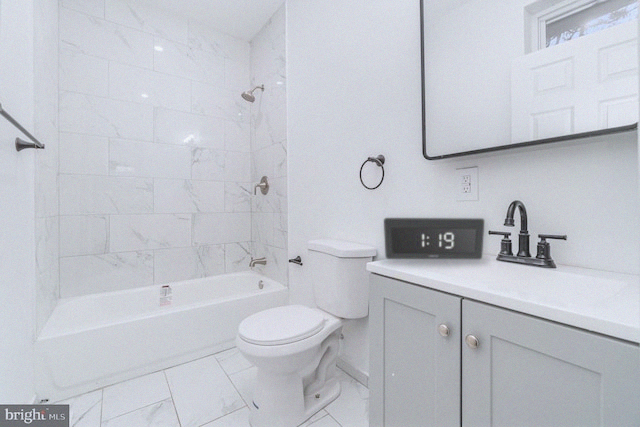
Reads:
1,19
